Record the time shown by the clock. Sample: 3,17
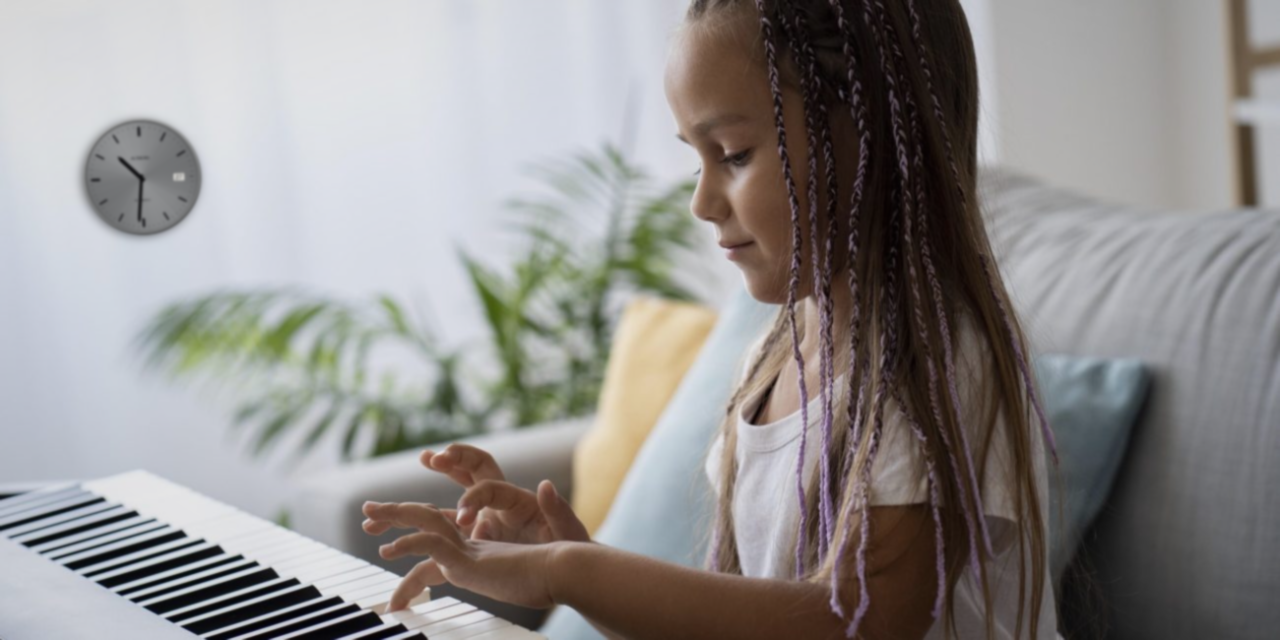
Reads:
10,31
